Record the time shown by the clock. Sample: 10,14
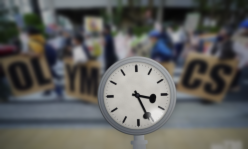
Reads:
3,26
